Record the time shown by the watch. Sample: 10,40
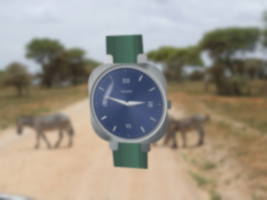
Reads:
2,48
